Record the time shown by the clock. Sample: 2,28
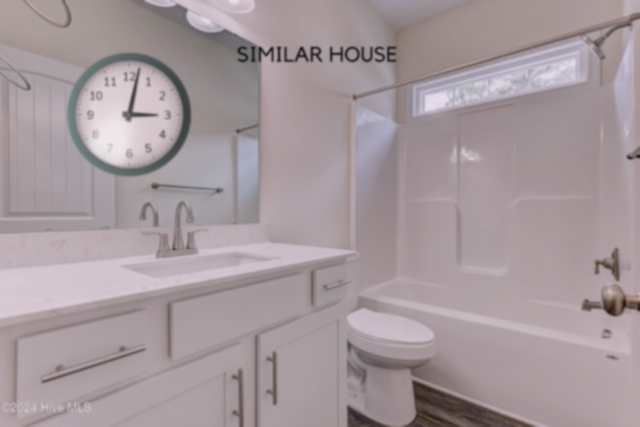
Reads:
3,02
